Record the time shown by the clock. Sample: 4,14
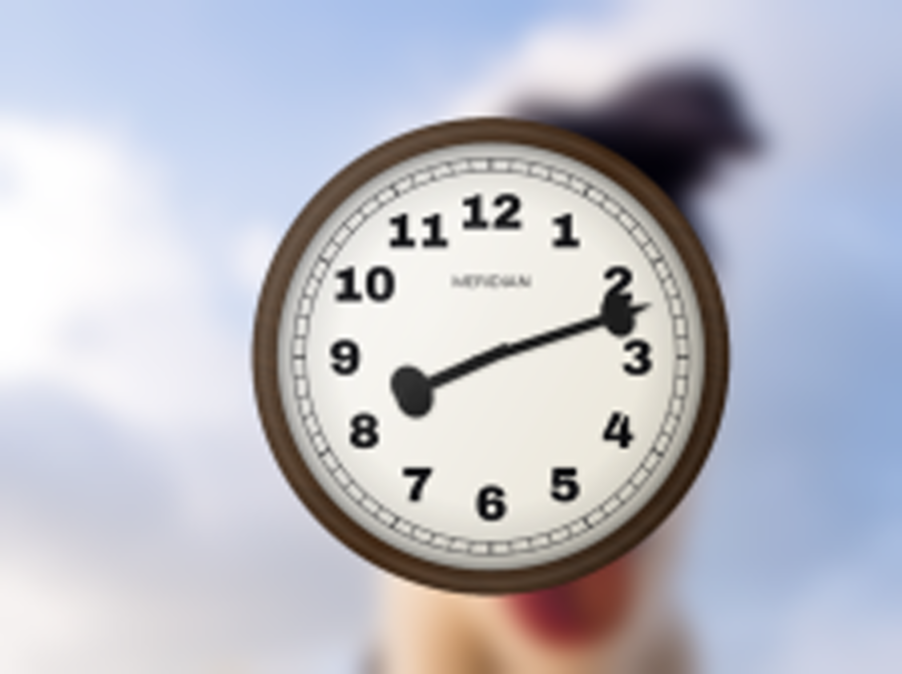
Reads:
8,12
